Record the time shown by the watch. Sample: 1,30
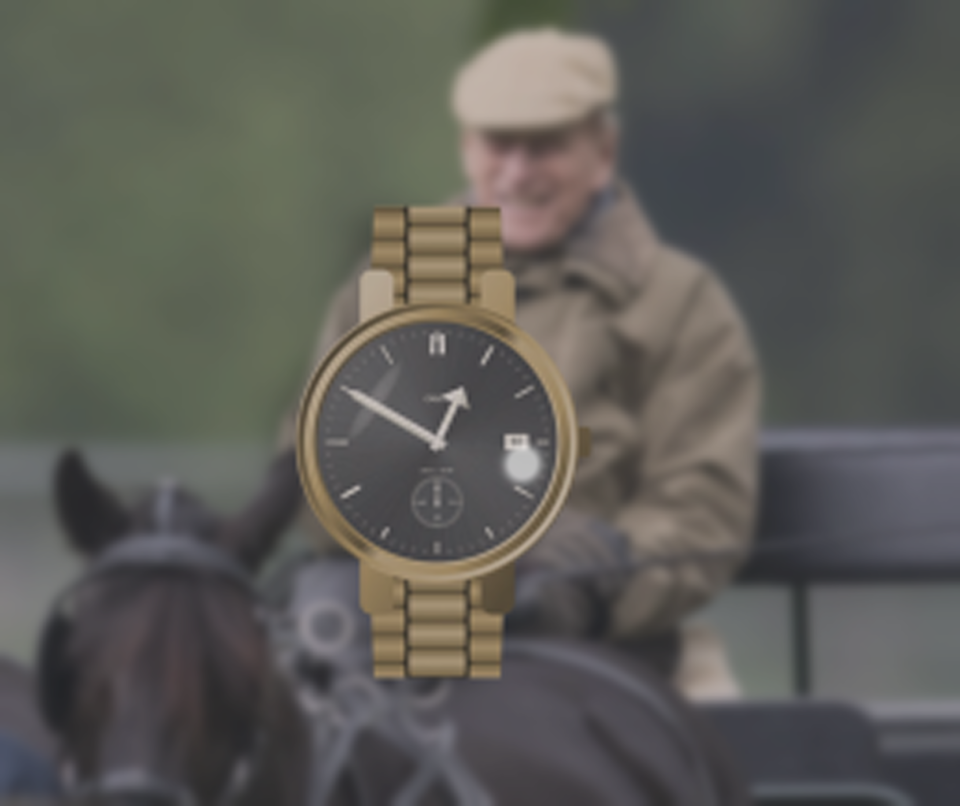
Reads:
12,50
